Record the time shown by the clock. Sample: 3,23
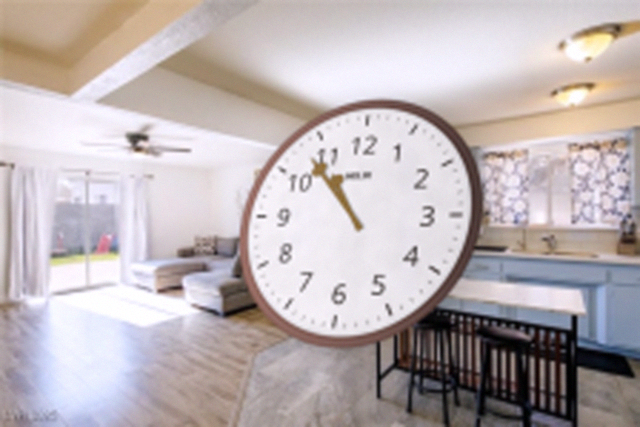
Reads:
10,53
